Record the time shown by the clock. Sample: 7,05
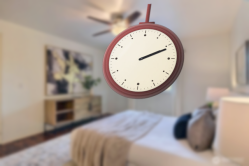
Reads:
2,11
